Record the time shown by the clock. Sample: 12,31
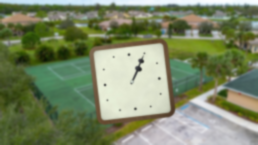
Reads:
1,05
